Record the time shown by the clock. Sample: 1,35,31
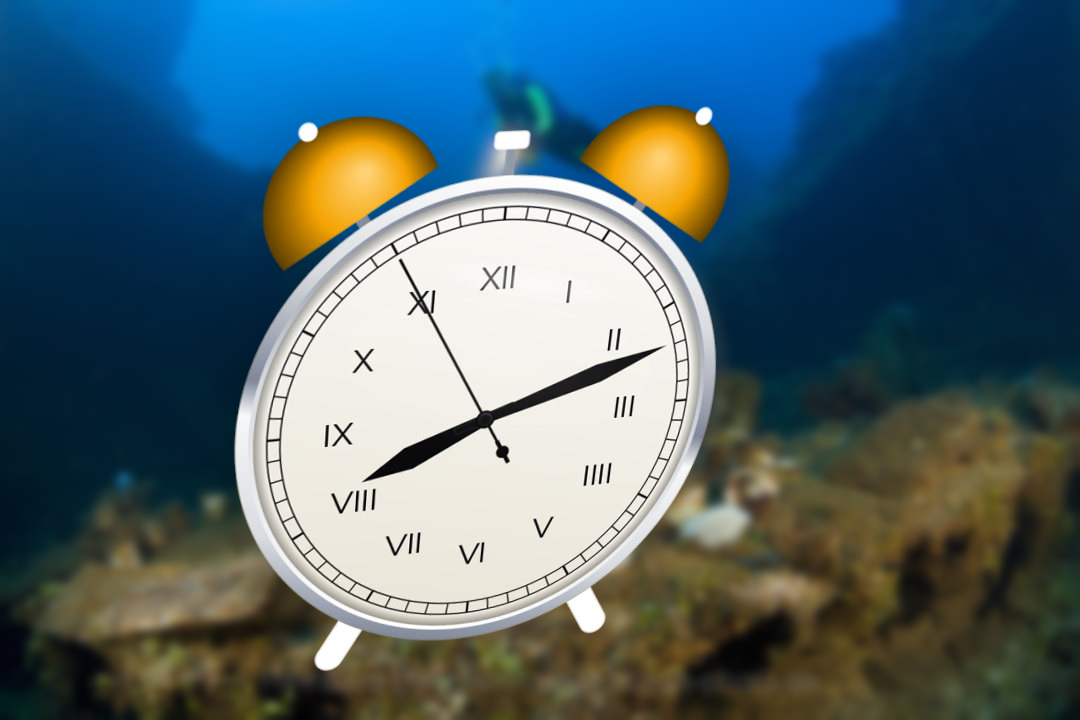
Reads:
8,11,55
